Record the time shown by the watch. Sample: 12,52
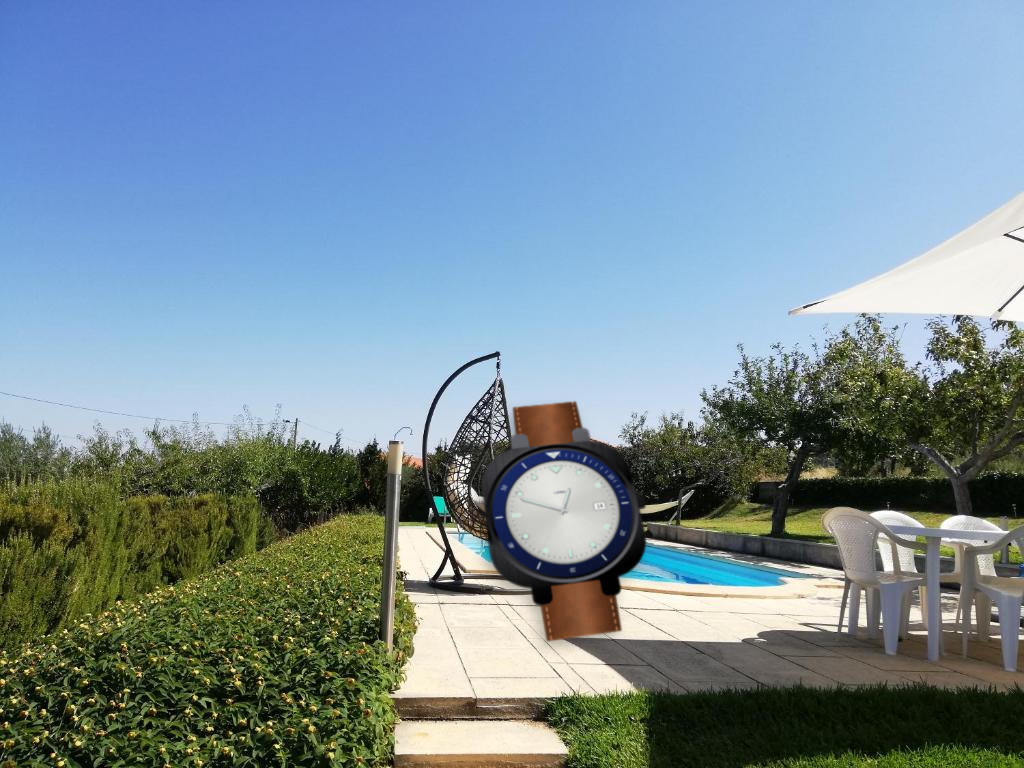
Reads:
12,49
